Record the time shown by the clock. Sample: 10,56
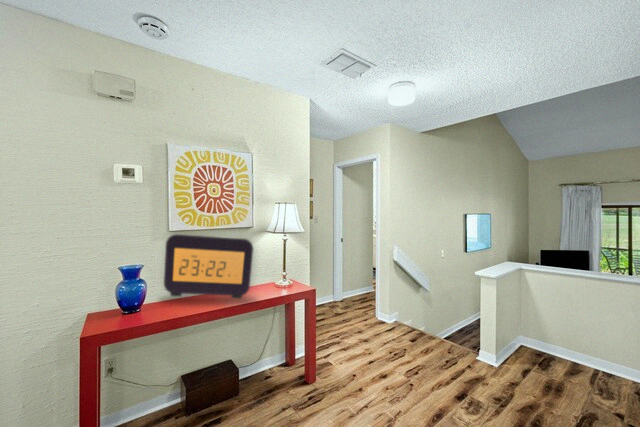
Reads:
23,22
